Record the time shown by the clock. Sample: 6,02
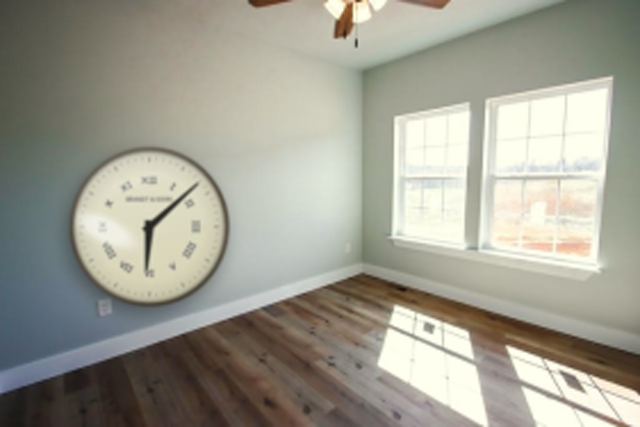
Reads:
6,08
